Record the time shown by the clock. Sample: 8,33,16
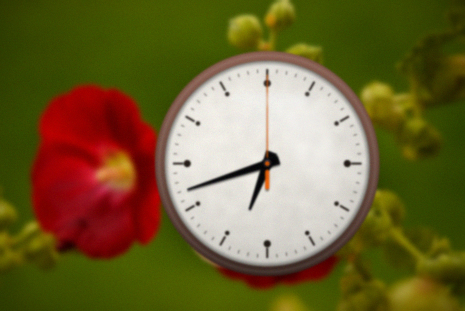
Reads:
6,42,00
